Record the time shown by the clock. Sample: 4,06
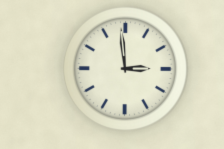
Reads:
2,59
